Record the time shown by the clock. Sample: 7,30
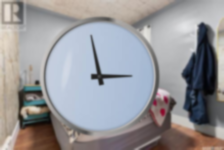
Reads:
2,58
